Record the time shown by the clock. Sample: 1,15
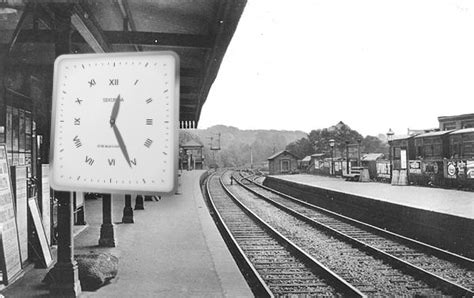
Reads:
12,26
